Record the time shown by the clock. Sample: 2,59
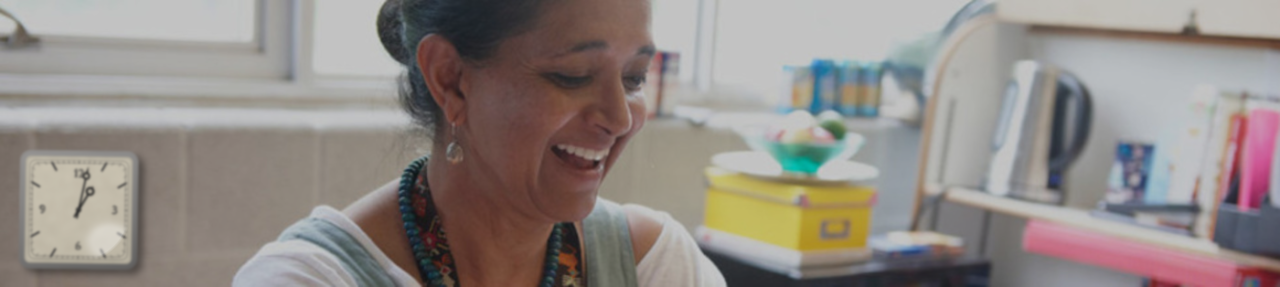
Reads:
1,02
